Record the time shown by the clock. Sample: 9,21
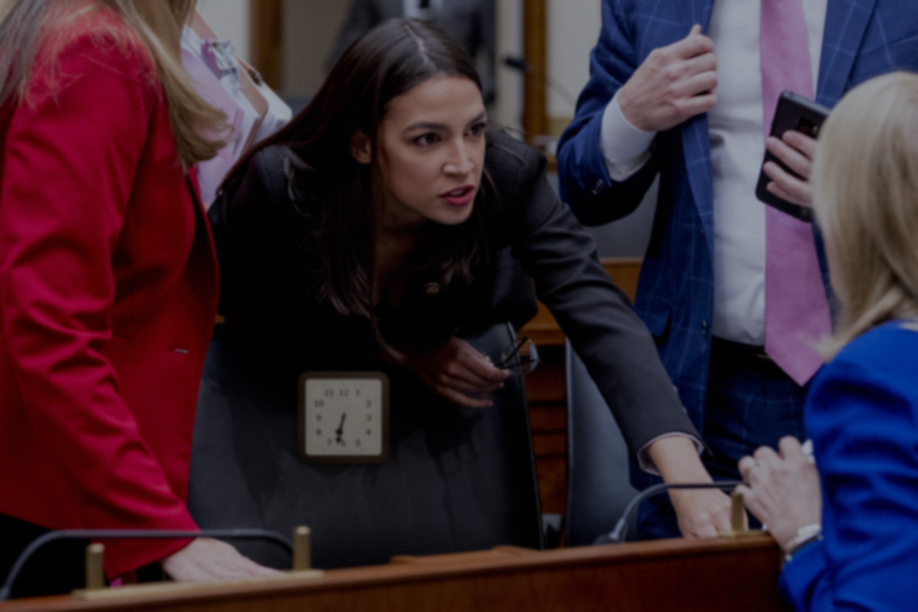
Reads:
6,32
